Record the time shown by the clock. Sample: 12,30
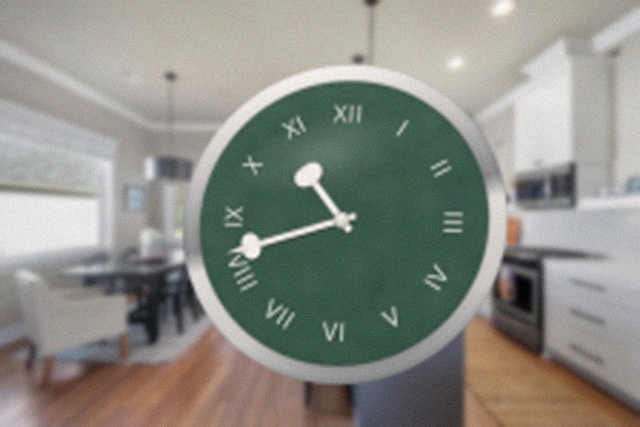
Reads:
10,42
